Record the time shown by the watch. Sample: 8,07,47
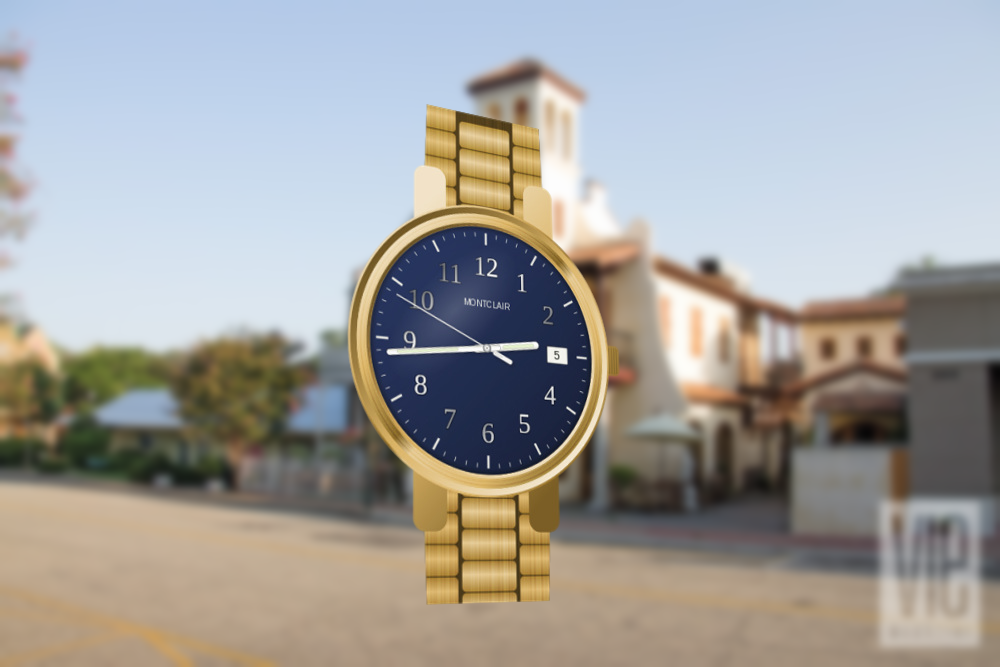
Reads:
2,43,49
